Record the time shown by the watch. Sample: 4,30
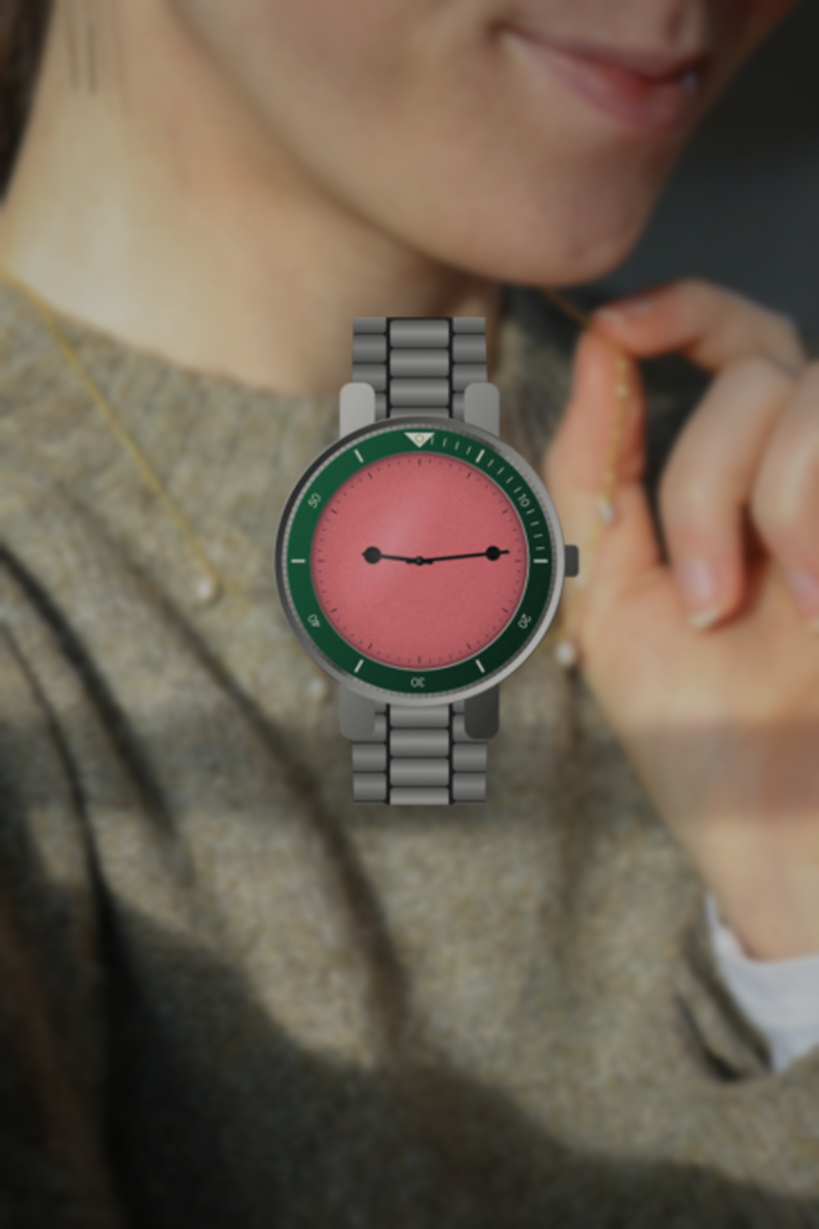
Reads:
9,14
